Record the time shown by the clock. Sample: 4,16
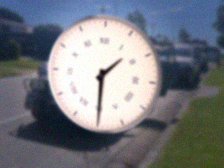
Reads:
1,30
